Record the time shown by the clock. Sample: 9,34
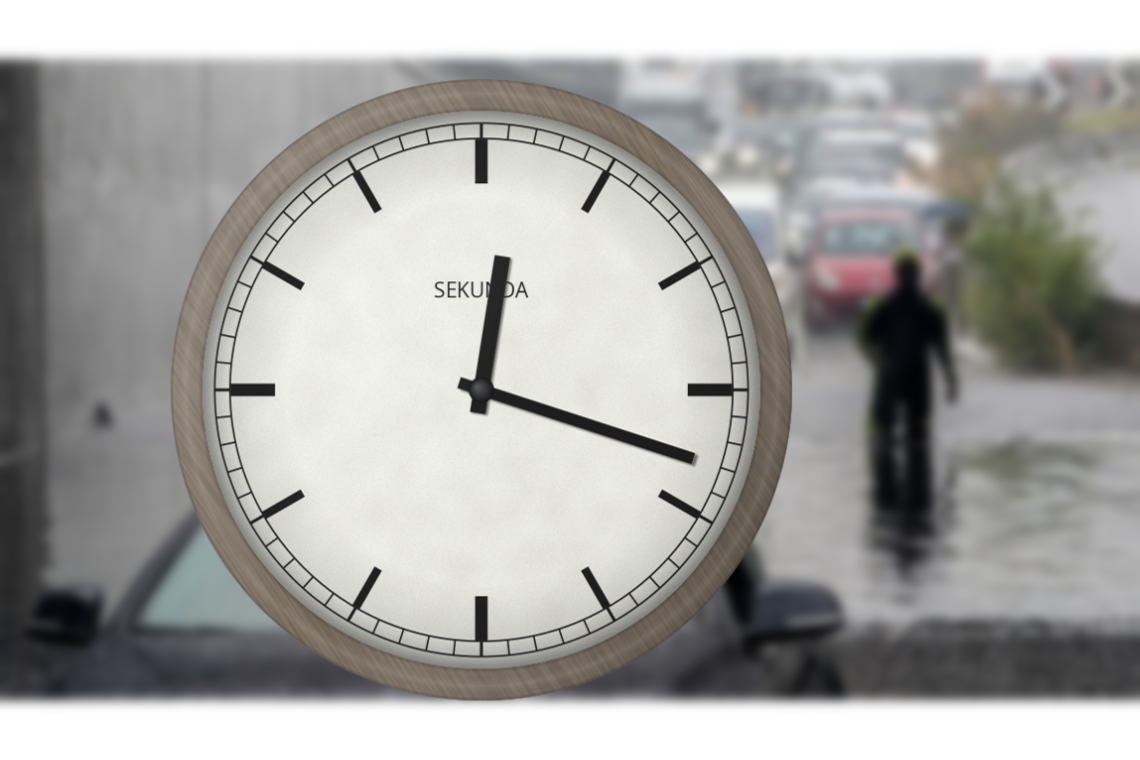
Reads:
12,18
